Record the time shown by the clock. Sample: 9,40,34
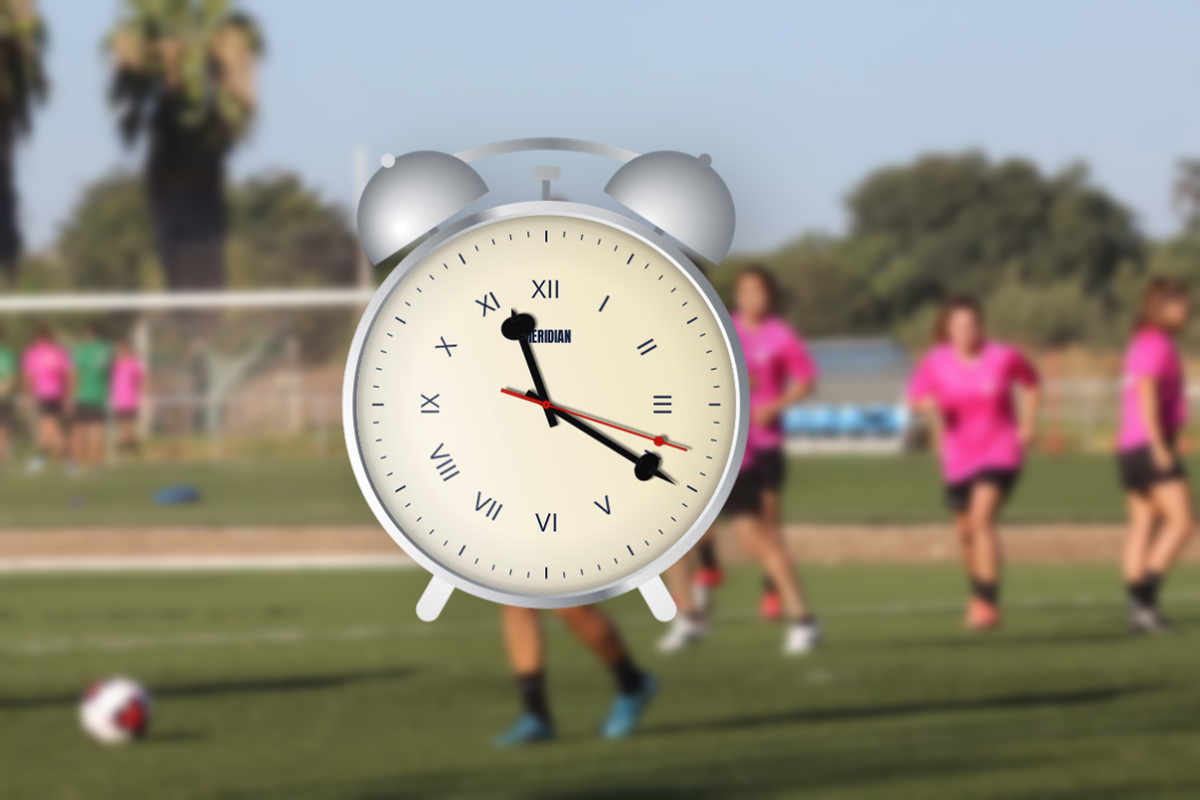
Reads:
11,20,18
